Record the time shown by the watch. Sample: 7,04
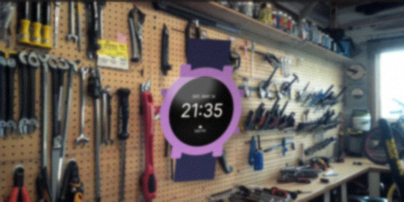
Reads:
21,35
